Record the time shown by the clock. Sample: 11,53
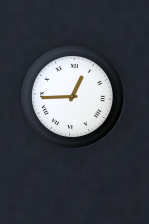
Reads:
12,44
